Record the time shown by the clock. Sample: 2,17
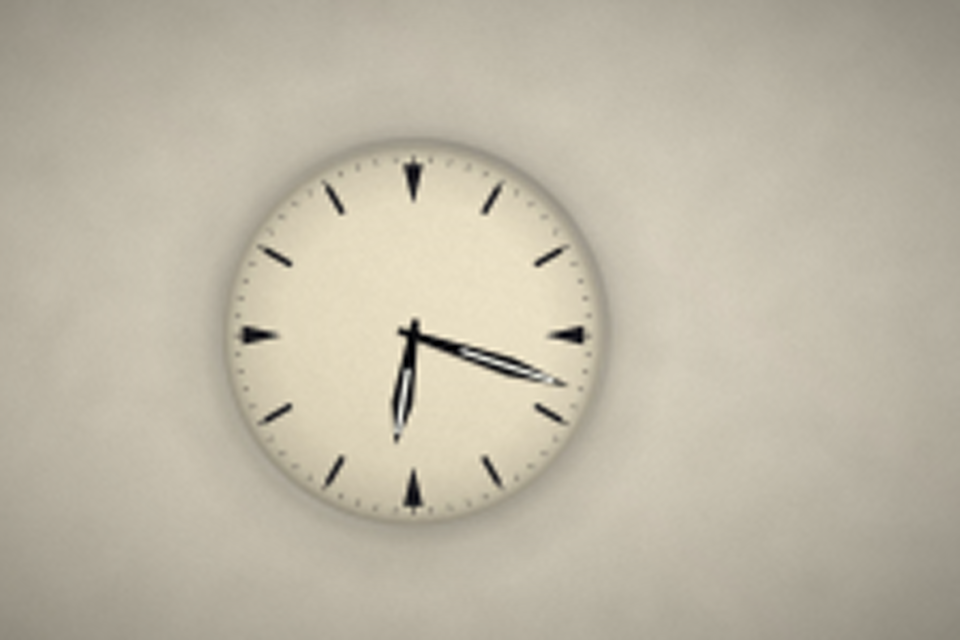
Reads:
6,18
